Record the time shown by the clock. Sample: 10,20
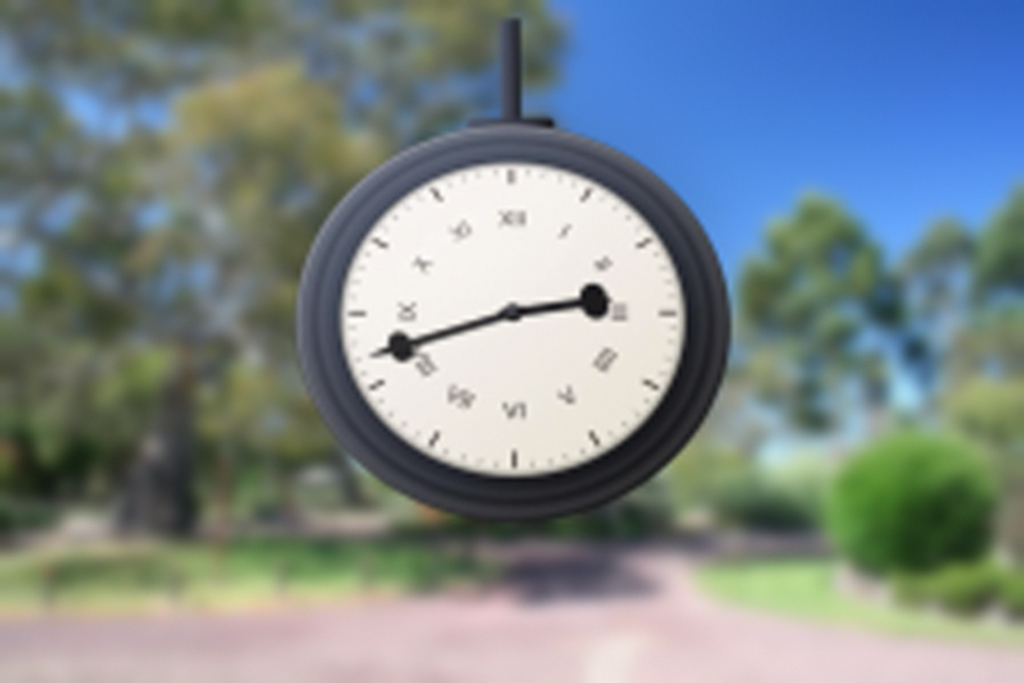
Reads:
2,42
